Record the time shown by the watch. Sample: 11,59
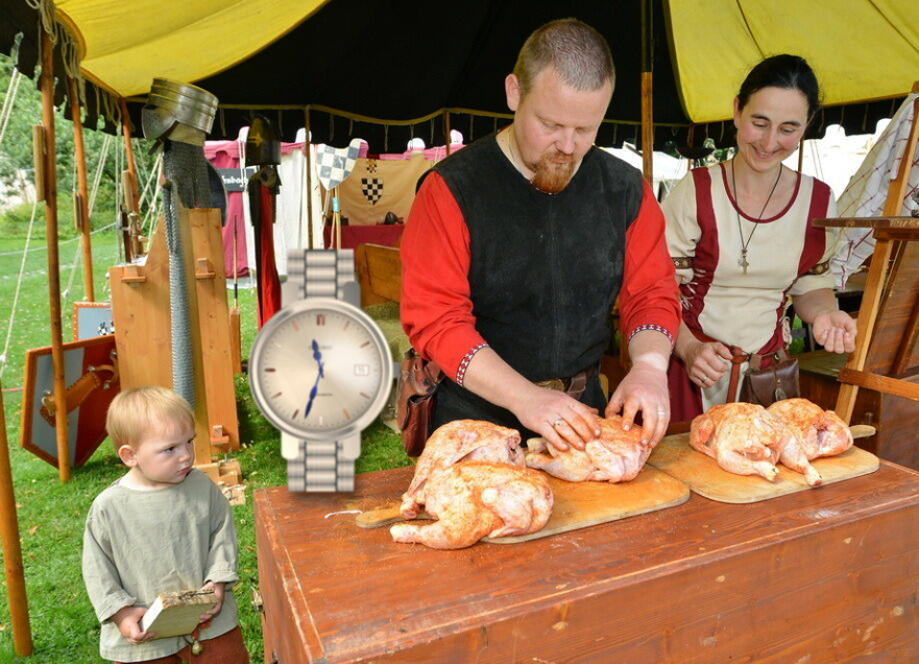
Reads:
11,33
